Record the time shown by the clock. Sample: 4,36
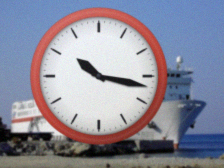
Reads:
10,17
